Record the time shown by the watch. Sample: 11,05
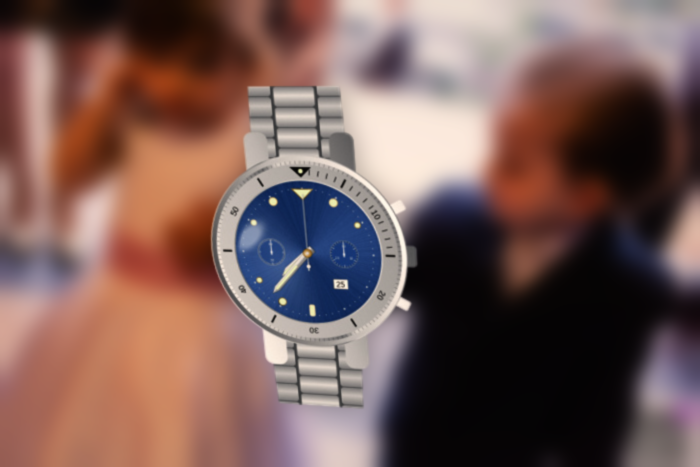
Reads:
7,37
